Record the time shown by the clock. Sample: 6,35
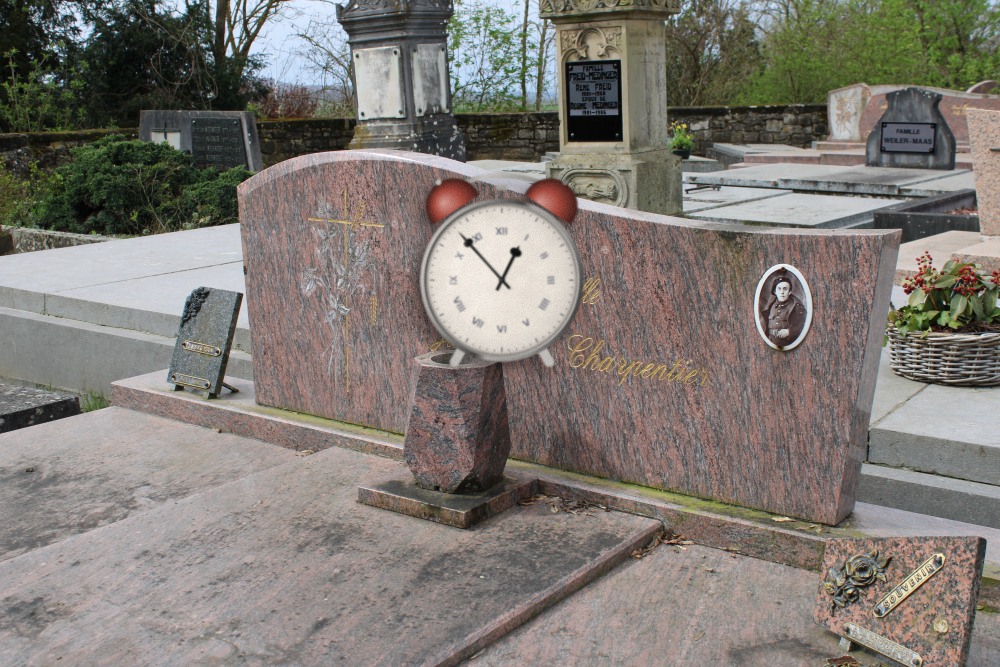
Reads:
12,53
